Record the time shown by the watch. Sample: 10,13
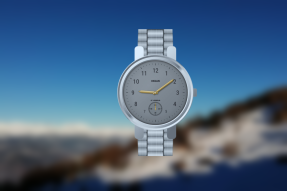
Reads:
9,09
